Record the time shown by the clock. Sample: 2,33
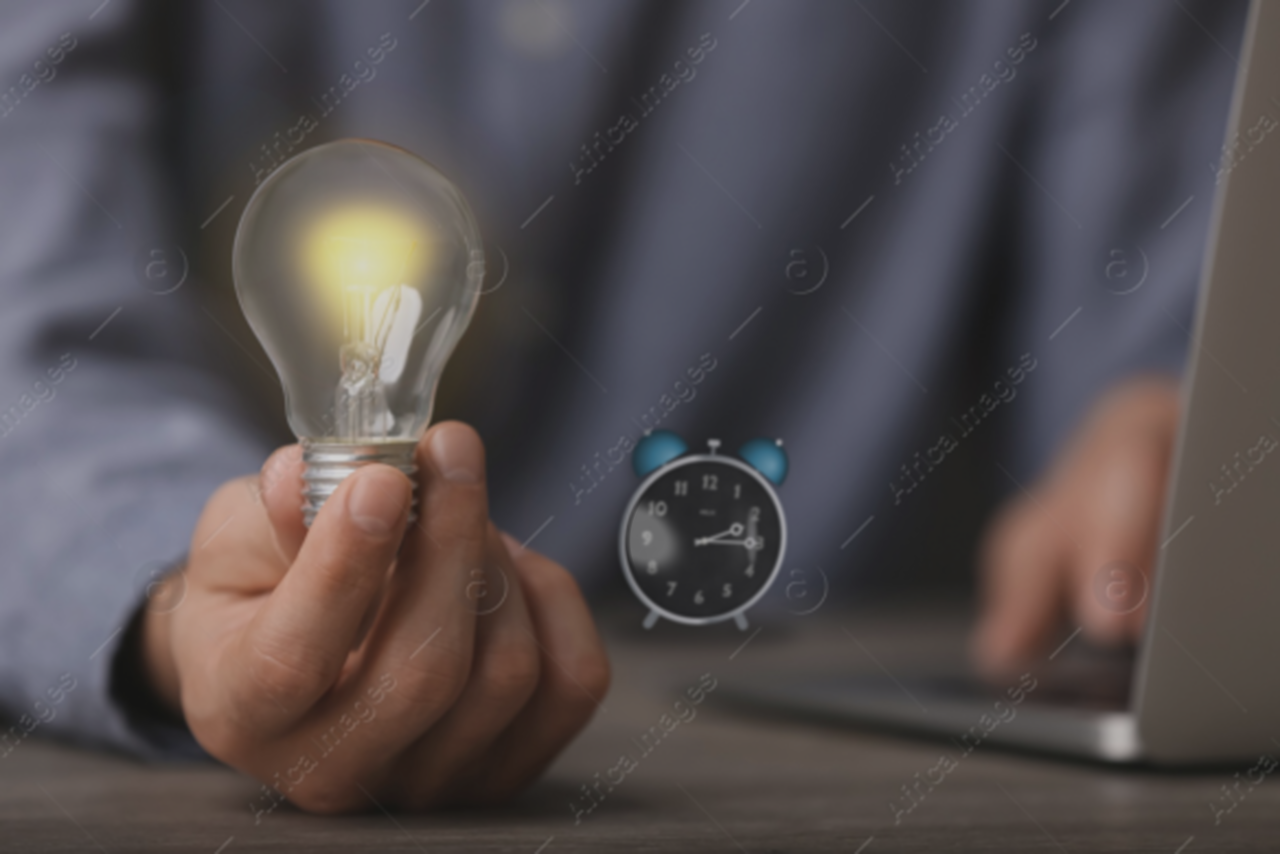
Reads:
2,15
